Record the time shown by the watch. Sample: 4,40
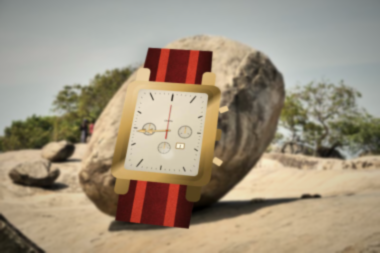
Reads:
8,44
